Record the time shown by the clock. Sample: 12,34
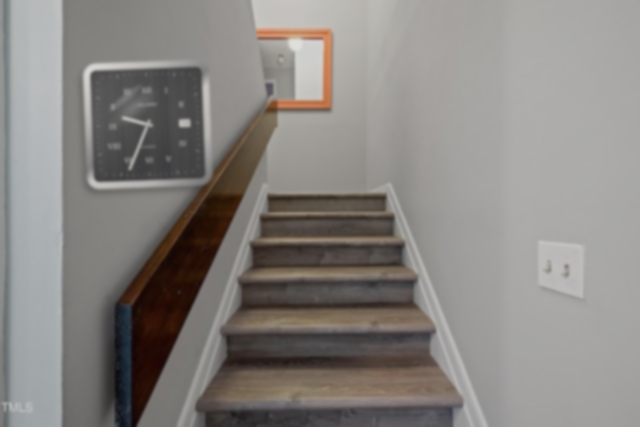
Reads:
9,34
